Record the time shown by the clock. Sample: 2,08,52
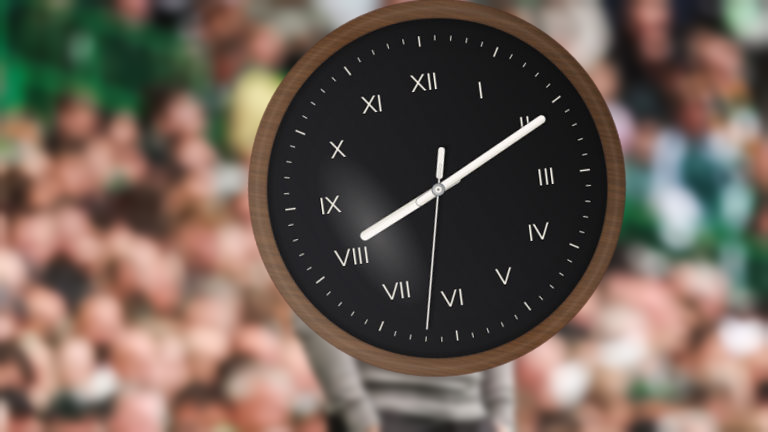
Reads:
8,10,32
